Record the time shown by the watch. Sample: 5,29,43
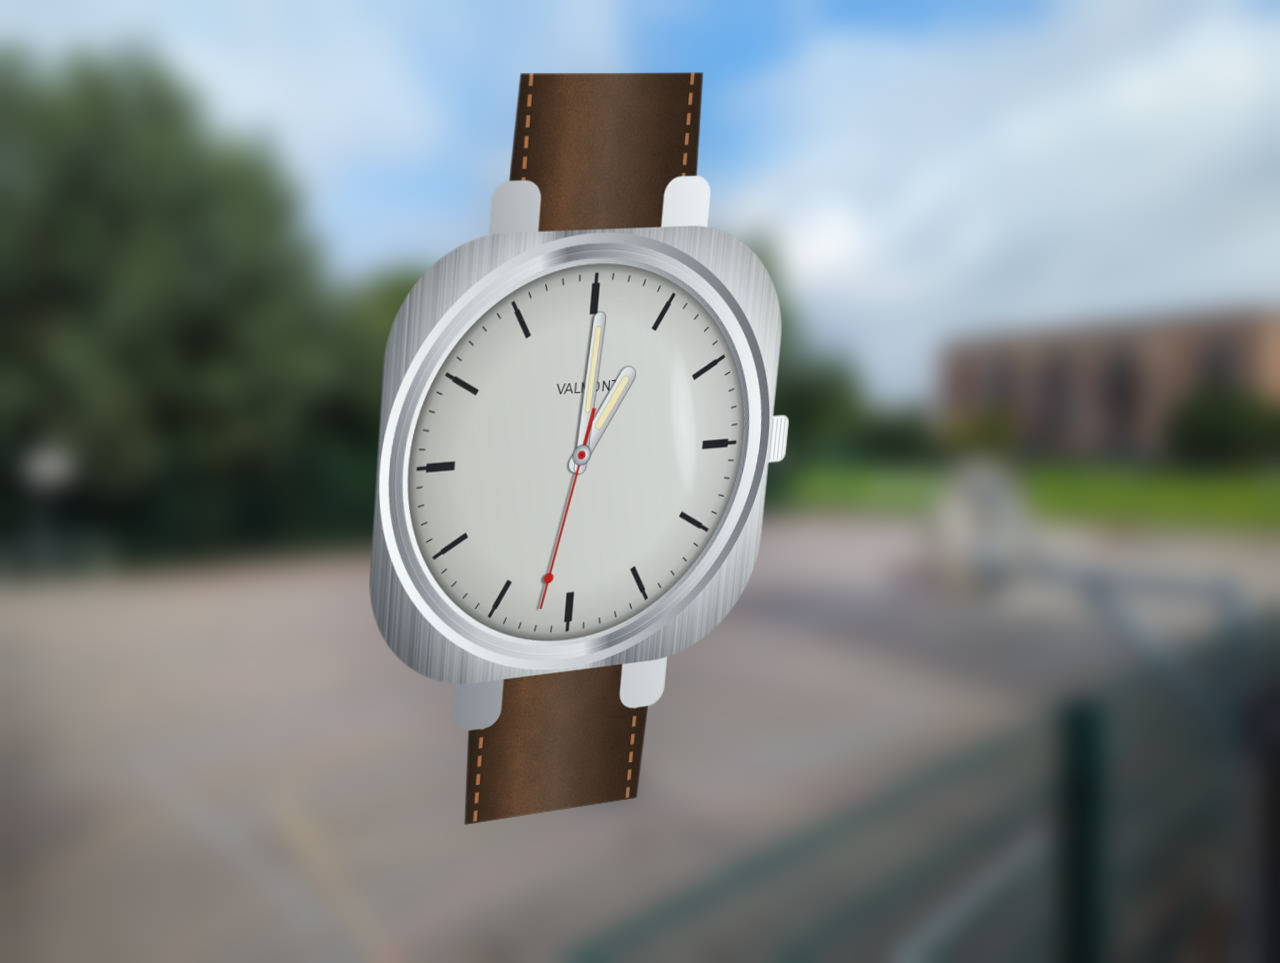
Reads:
1,00,32
